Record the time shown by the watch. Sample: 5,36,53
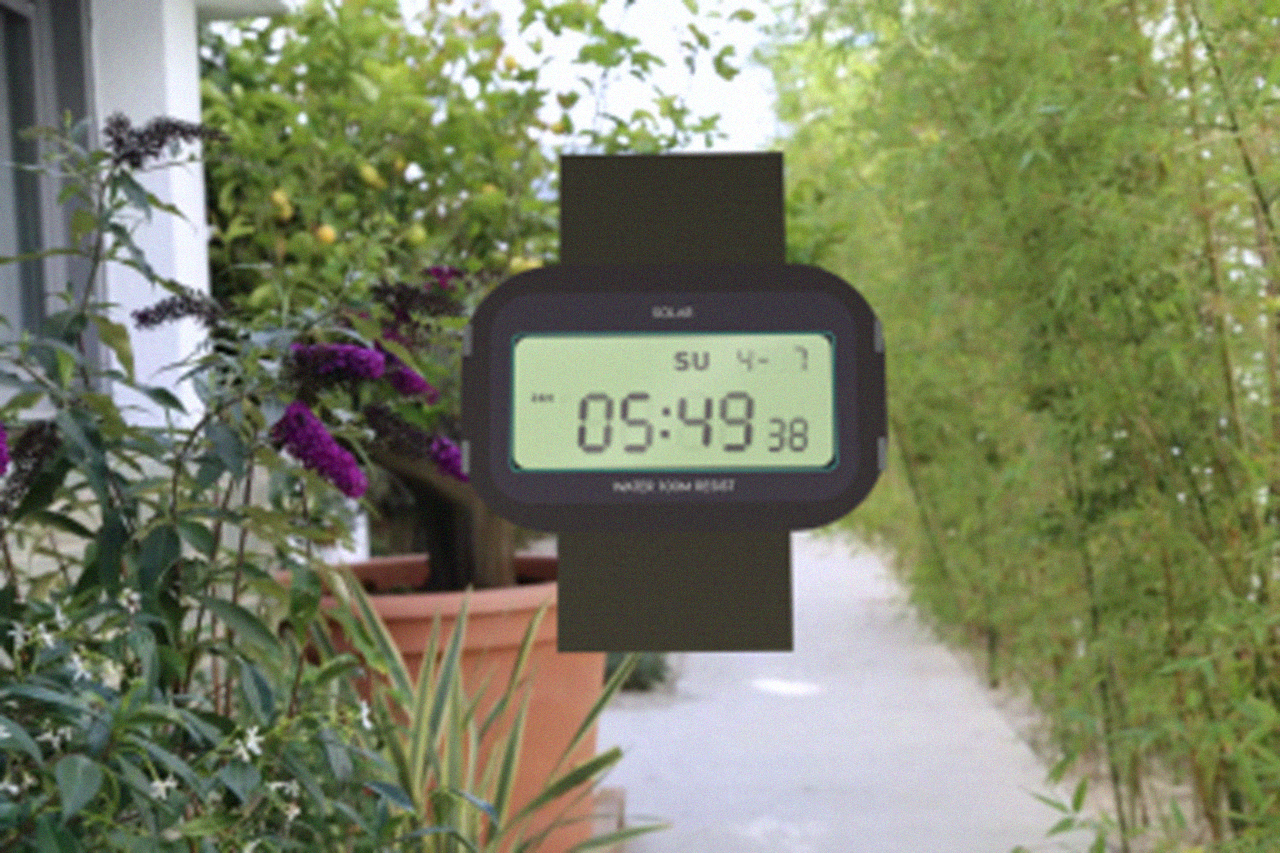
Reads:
5,49,38
